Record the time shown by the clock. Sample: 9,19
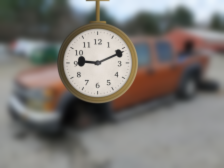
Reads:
9,11
